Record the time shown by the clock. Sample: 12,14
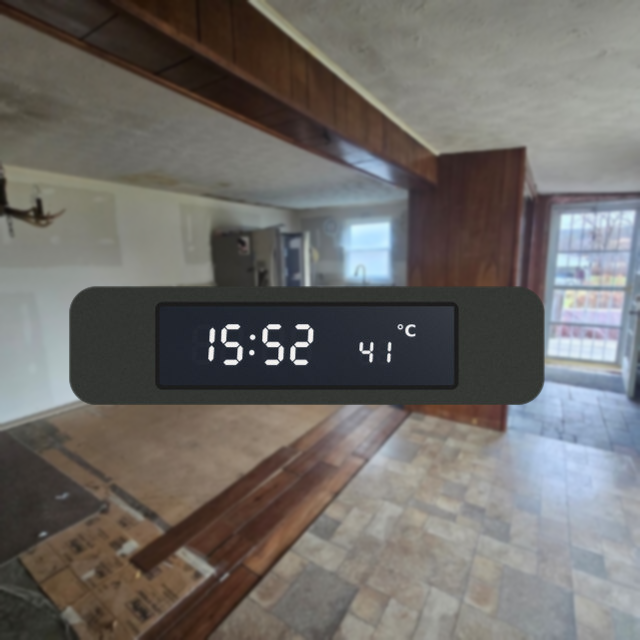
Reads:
15,52
